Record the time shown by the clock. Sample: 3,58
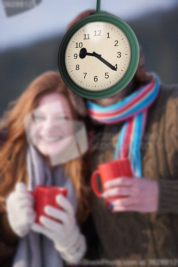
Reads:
9,21
